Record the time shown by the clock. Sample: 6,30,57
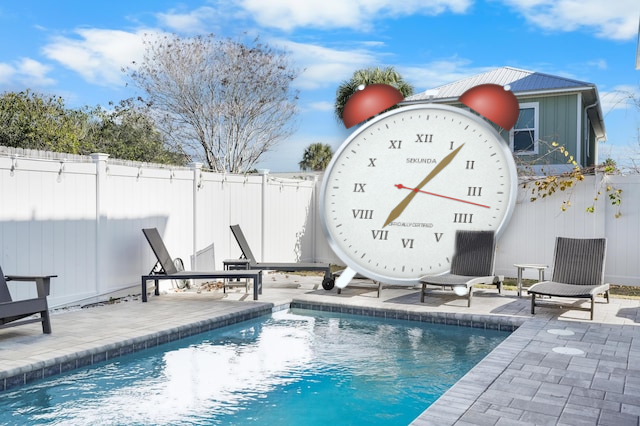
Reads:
7,06,17
